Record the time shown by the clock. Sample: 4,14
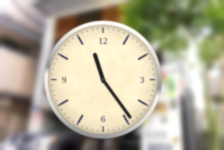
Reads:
11,24
